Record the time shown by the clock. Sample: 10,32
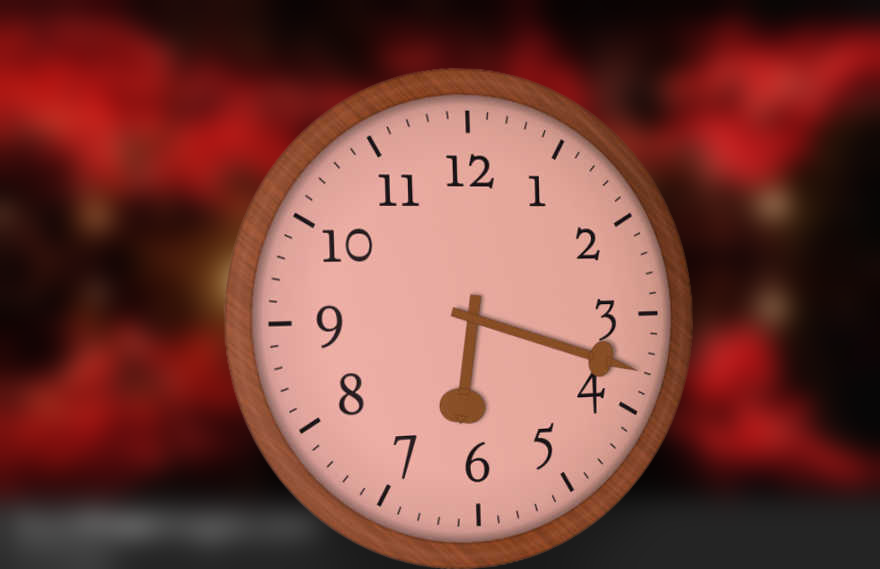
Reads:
6,18
